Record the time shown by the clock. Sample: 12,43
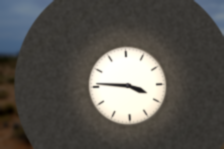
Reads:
3,46
